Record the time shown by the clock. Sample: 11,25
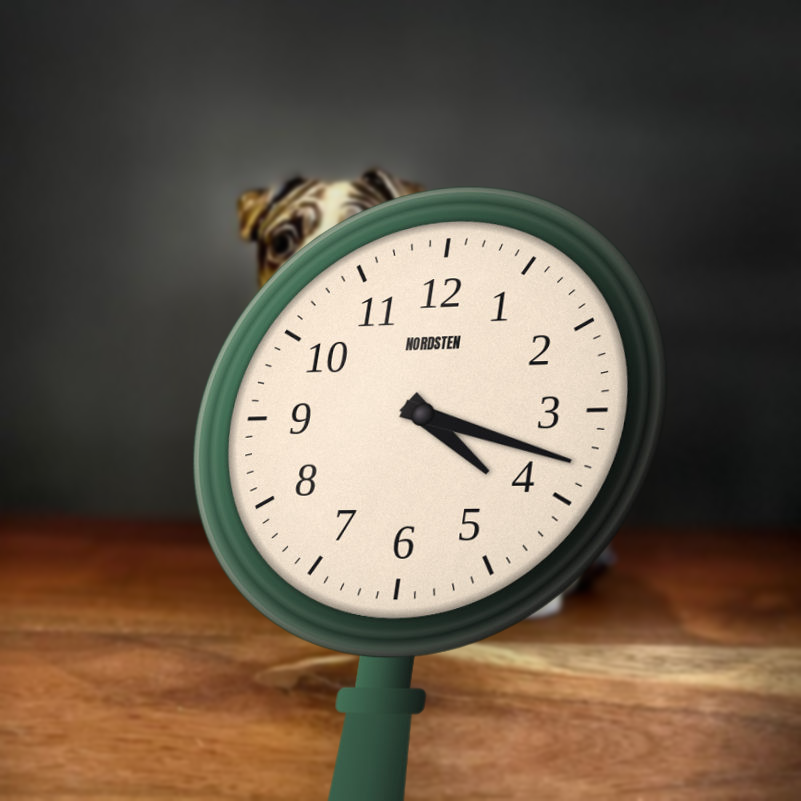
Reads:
4,18
